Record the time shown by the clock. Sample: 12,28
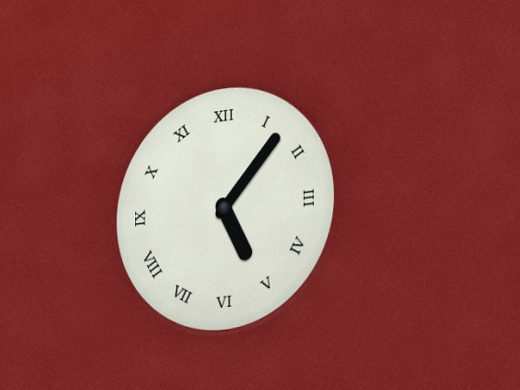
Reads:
5,07
